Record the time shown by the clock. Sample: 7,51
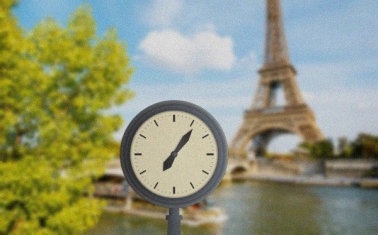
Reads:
7,06
